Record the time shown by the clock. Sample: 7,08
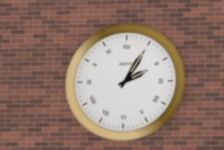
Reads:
2,05
